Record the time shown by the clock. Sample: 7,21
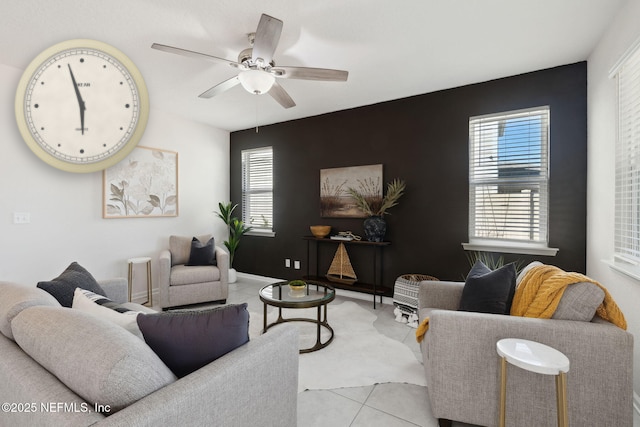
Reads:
5,57
